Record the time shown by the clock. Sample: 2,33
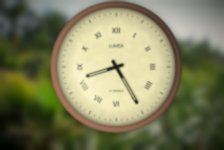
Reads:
8,25
